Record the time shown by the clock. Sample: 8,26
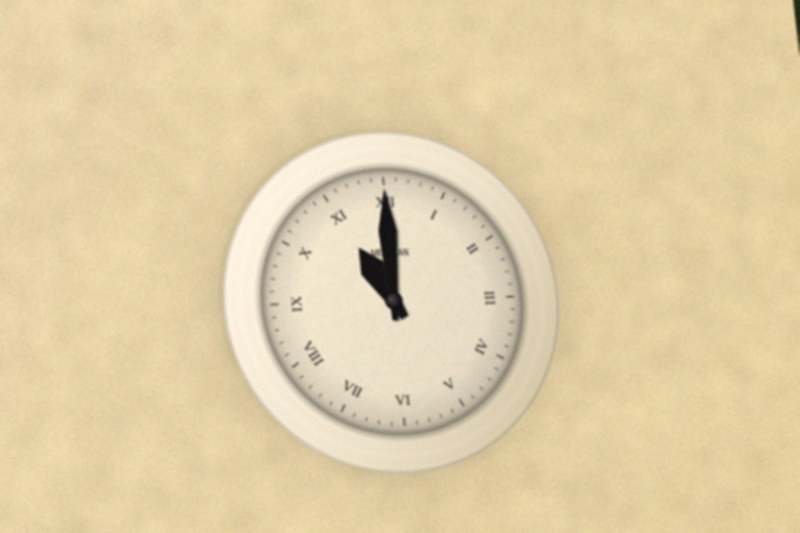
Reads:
11,00
